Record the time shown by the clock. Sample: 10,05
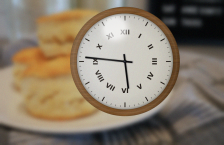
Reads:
5,46
